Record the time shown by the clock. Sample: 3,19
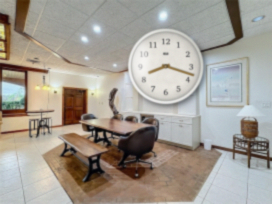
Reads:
8,18
